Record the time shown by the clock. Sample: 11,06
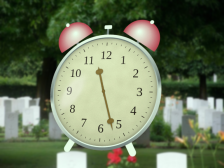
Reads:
11,27
